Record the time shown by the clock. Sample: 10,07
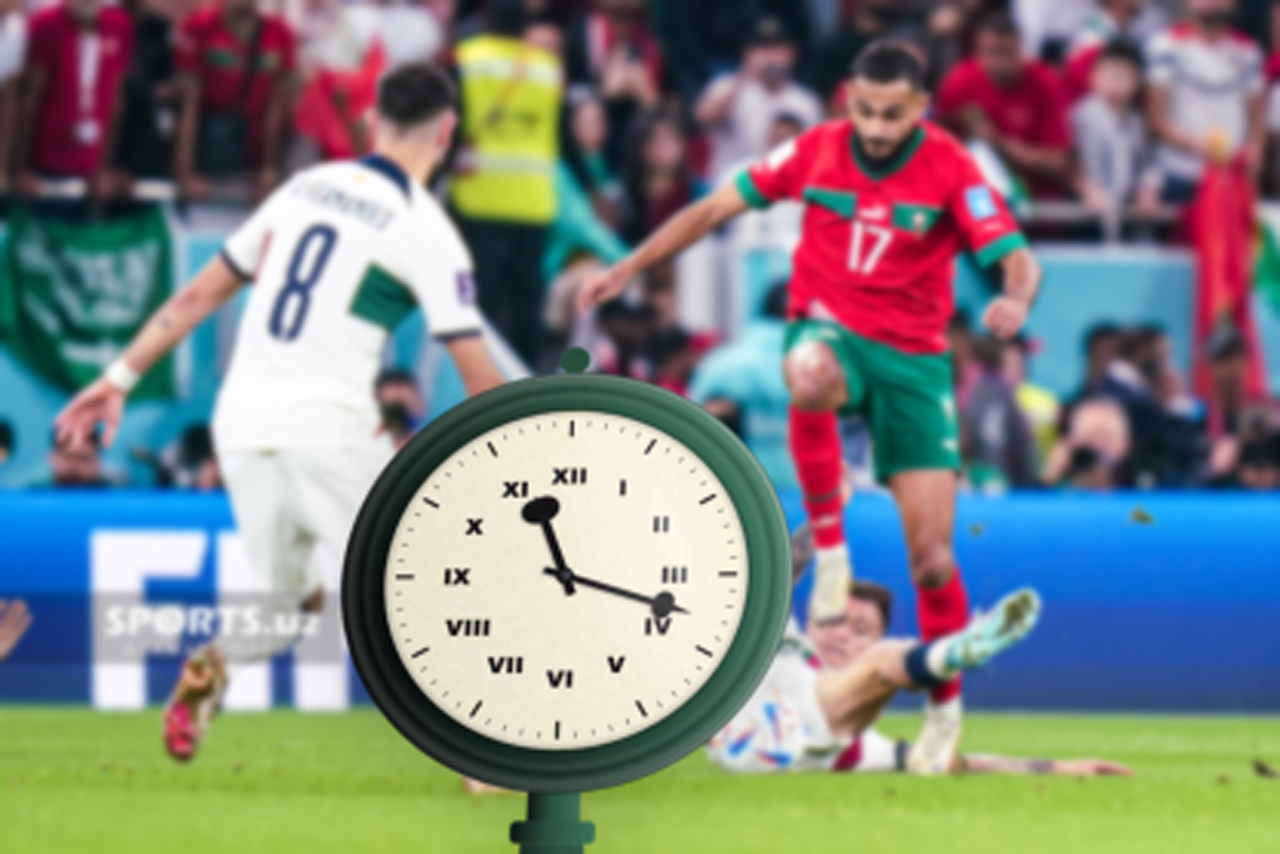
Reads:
11,18
